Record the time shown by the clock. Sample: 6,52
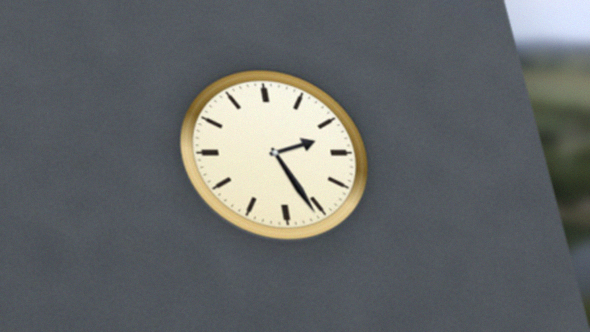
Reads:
2,26
